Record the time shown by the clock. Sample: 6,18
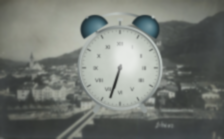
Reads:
6,33
